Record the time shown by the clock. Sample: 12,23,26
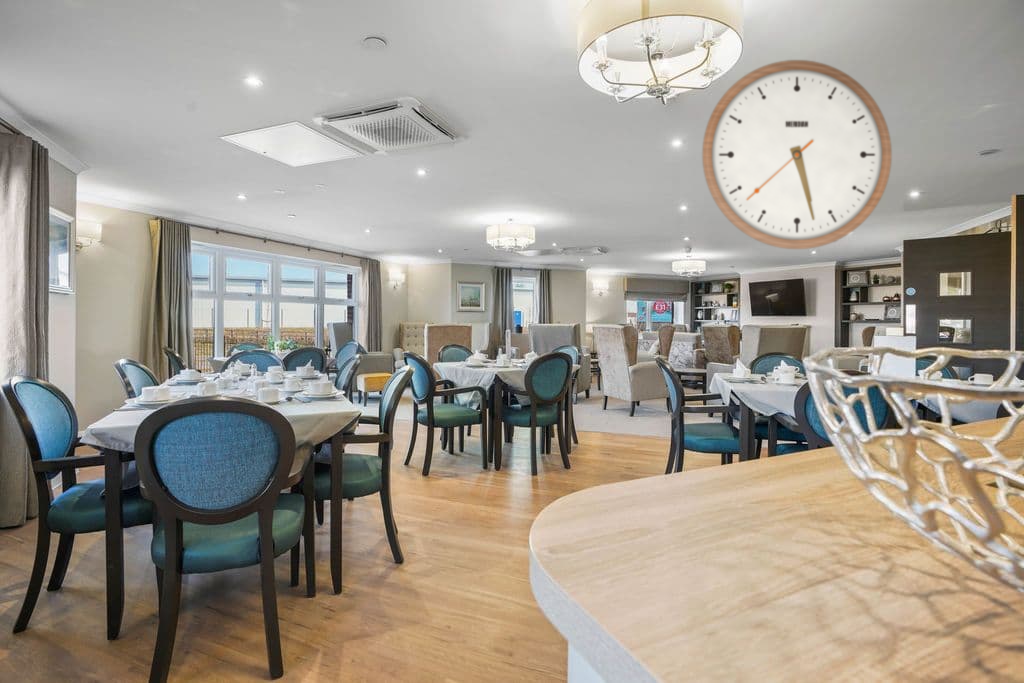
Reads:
5,27,38
